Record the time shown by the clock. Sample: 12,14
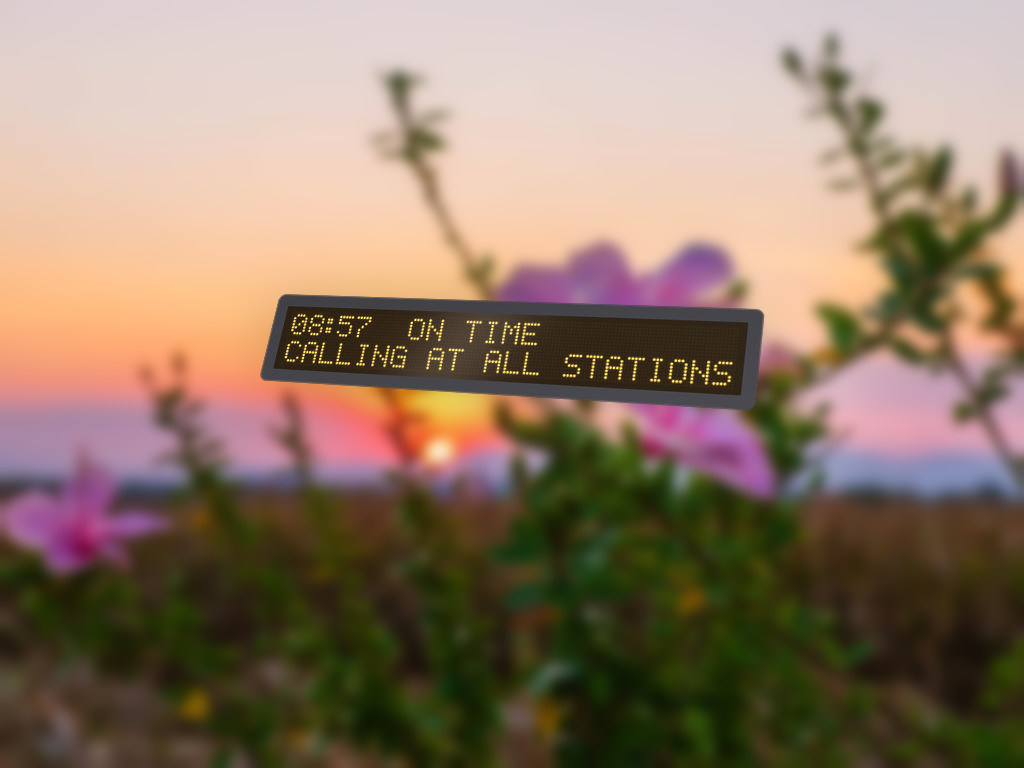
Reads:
8,57
